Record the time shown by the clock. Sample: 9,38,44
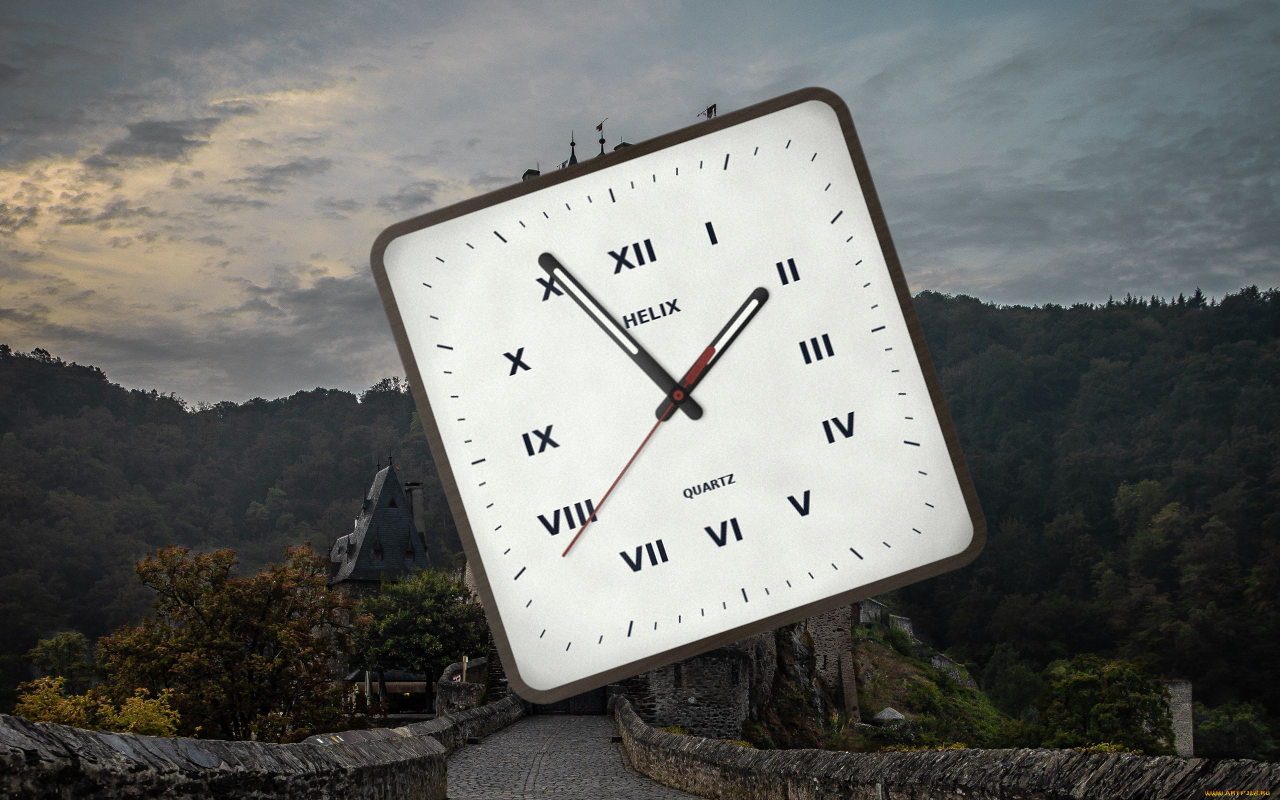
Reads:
1,55,39
